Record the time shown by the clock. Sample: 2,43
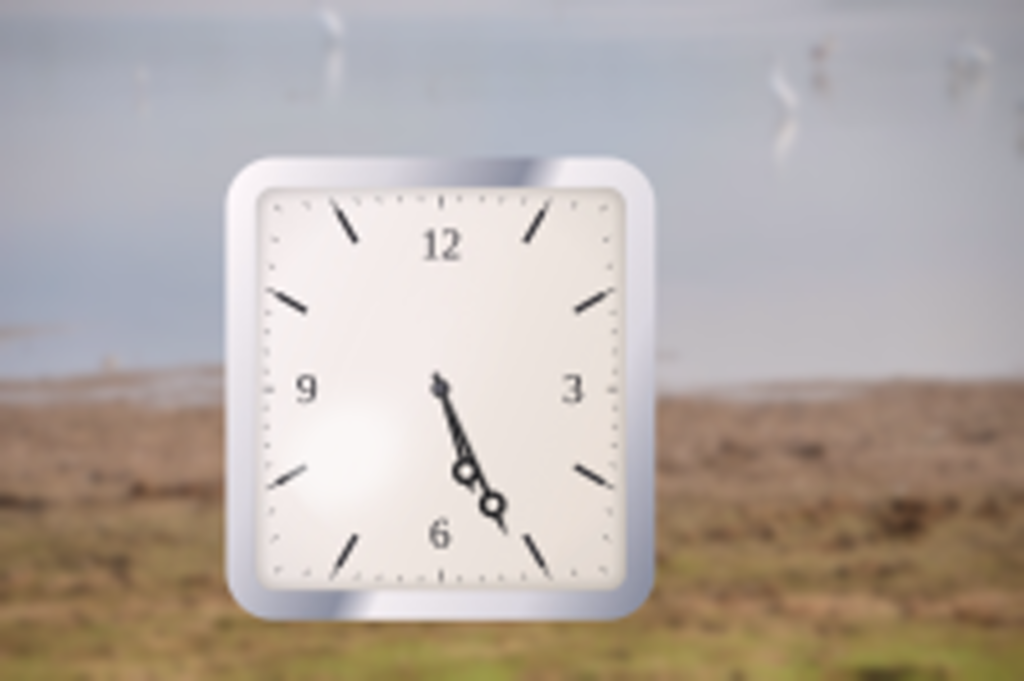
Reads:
5,26
